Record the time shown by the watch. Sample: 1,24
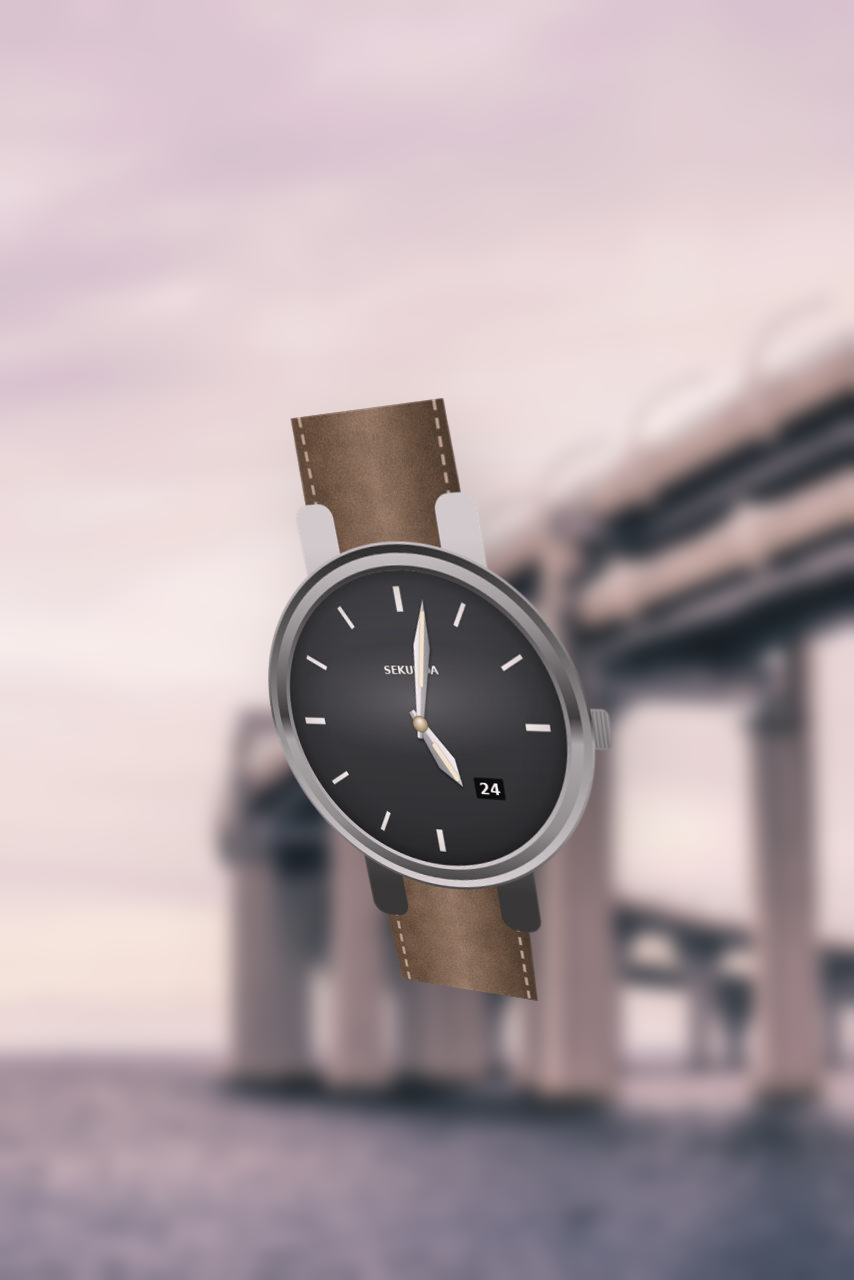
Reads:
5,02
